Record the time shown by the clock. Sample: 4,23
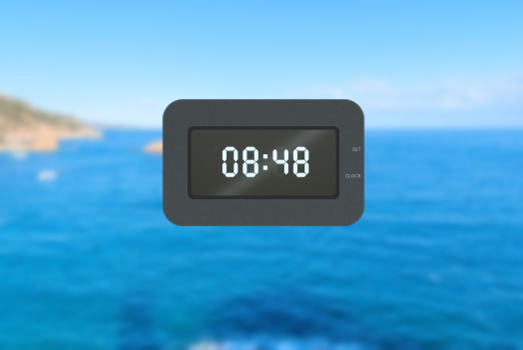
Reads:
8,48
